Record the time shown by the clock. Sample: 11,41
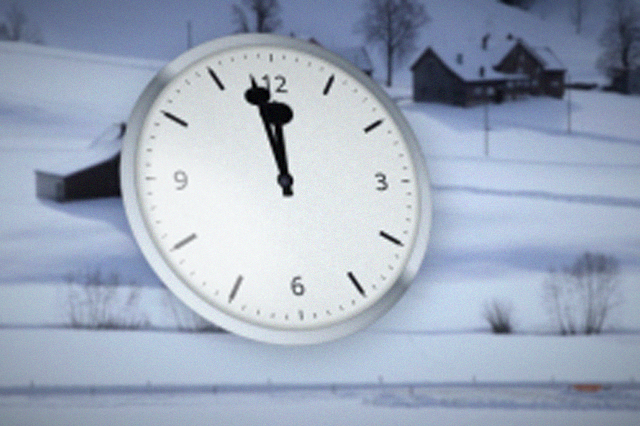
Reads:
11,58
